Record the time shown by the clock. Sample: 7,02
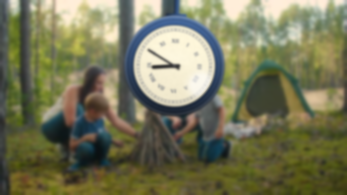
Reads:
8,50
